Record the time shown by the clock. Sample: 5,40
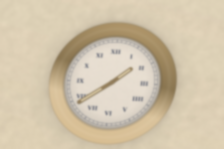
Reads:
1,39
